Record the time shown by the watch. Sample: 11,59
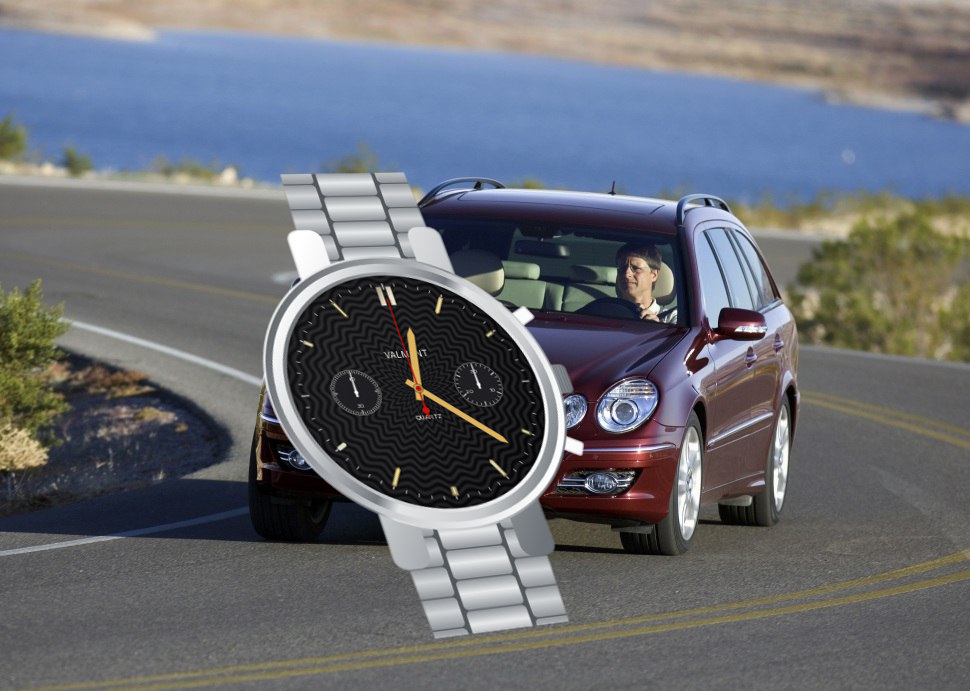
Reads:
12,22
